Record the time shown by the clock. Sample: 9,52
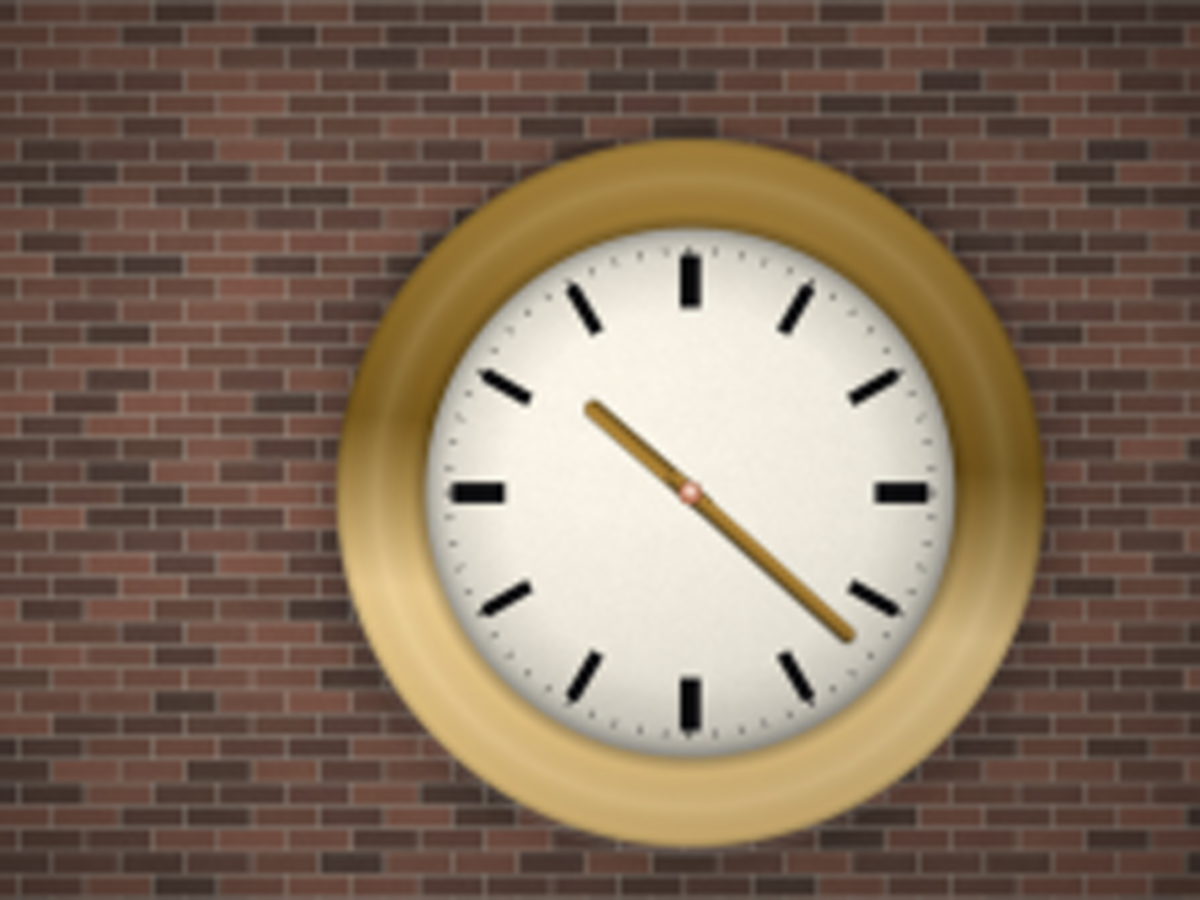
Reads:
10,22
